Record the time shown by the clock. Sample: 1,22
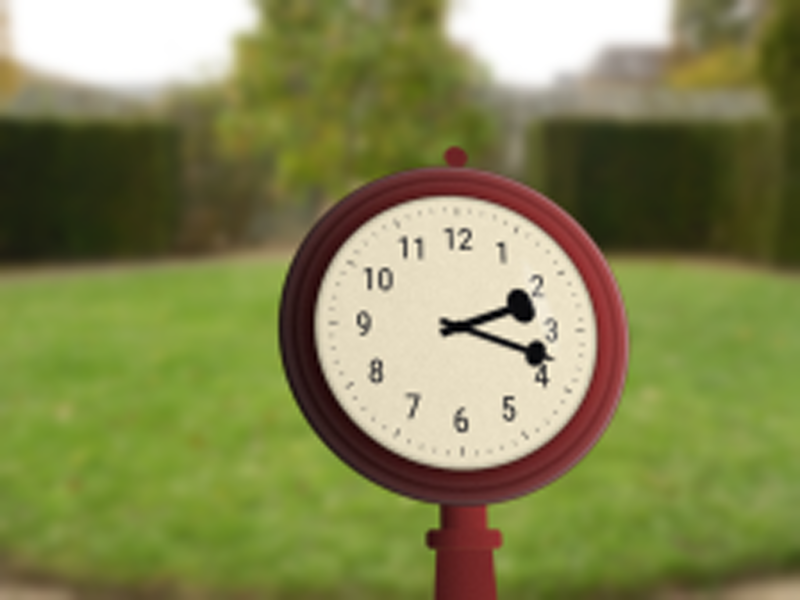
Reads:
2,18
